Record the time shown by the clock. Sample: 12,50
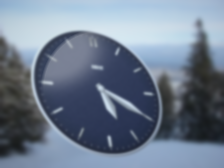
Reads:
5,20
